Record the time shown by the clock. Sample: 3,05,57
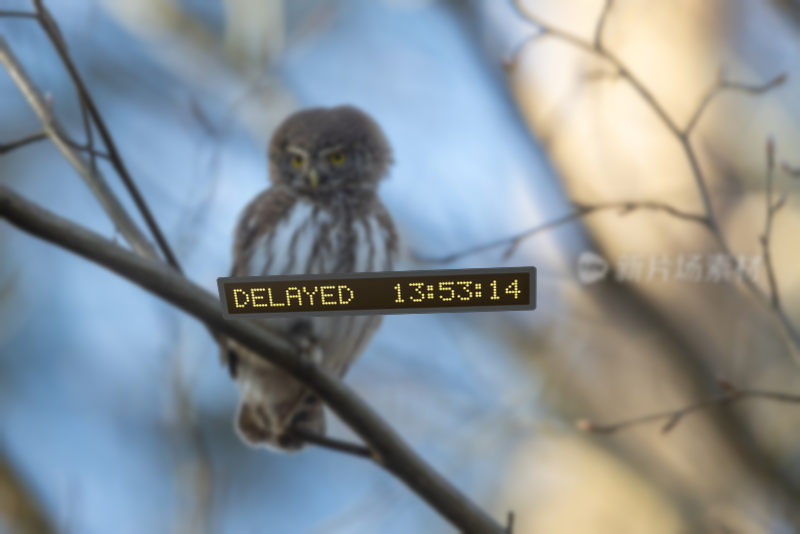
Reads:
13,53,14
